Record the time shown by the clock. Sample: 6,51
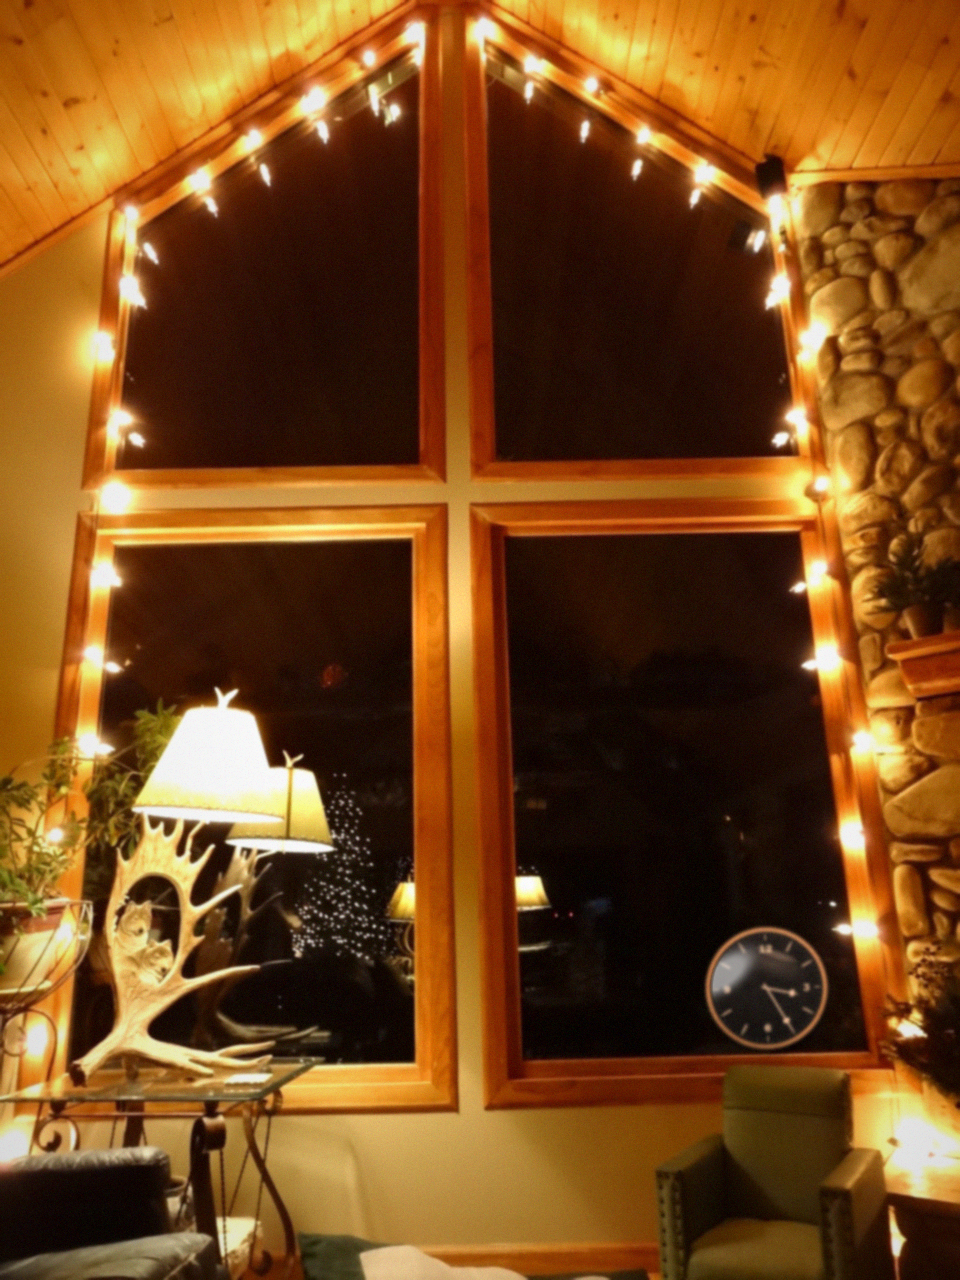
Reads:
3,25
